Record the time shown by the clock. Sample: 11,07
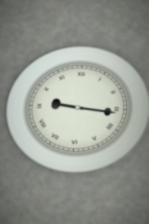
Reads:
9,16
